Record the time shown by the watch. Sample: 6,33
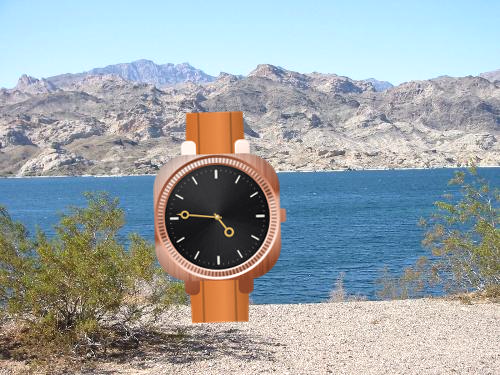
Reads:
4,46
